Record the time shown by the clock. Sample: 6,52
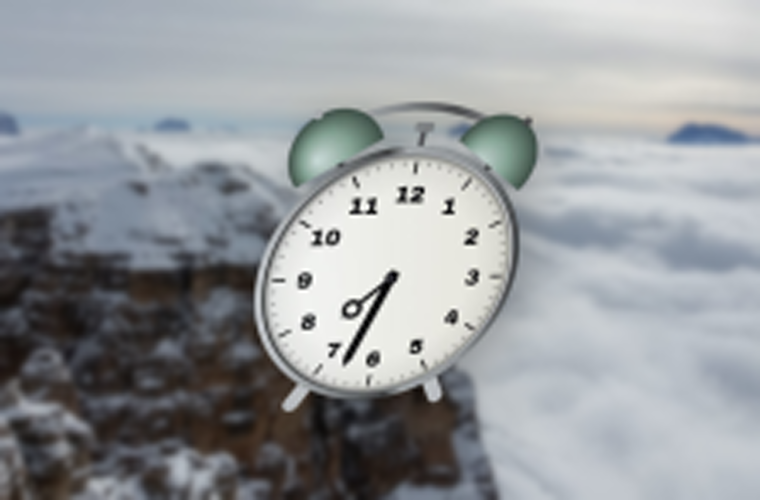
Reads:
7,33
